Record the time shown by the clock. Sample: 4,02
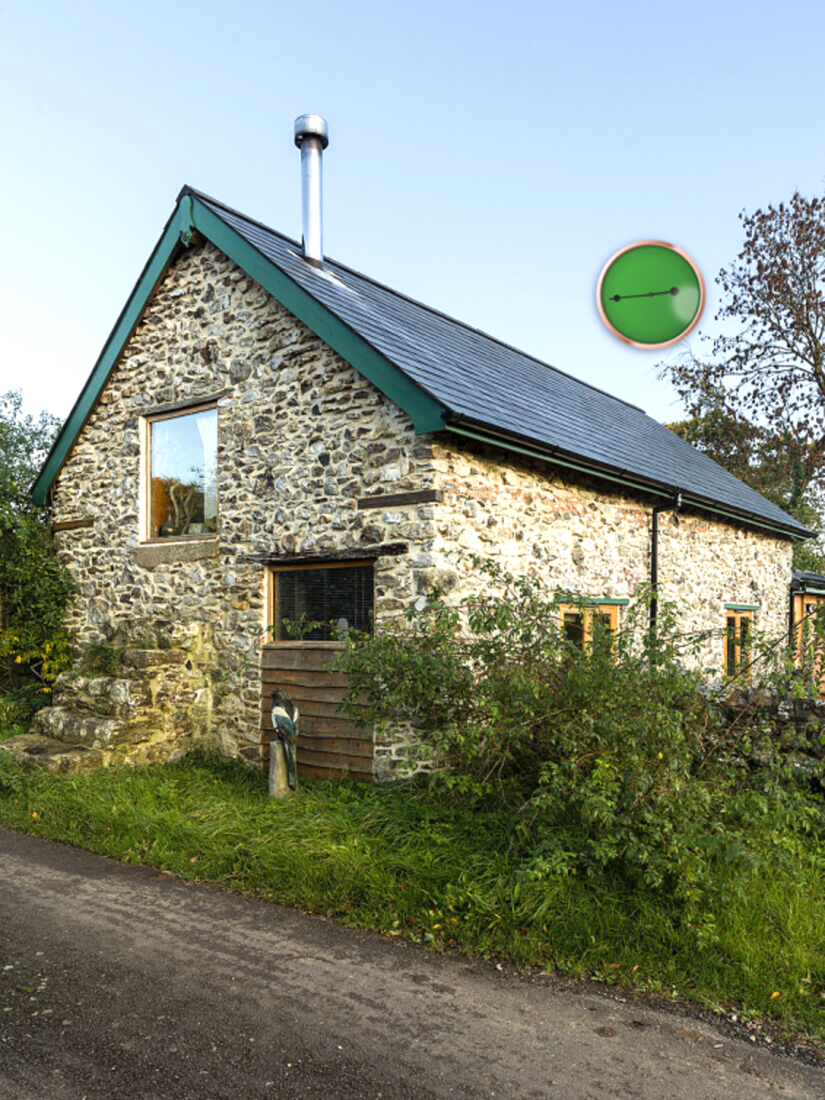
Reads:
2,44
